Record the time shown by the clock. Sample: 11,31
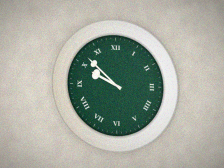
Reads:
9,52
